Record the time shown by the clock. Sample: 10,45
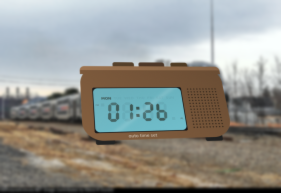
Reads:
1,26
